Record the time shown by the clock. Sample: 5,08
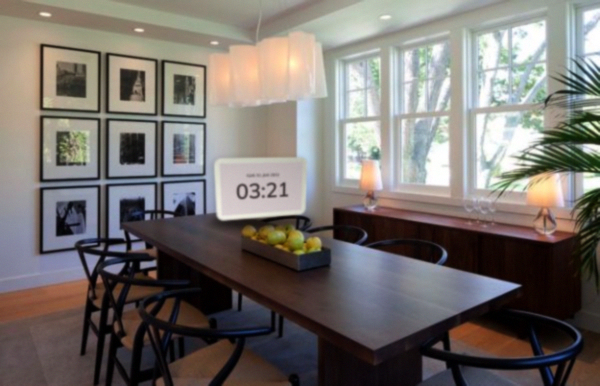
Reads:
3,21
